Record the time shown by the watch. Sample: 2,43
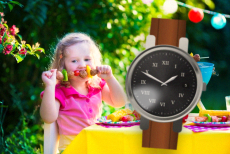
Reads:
1,49
